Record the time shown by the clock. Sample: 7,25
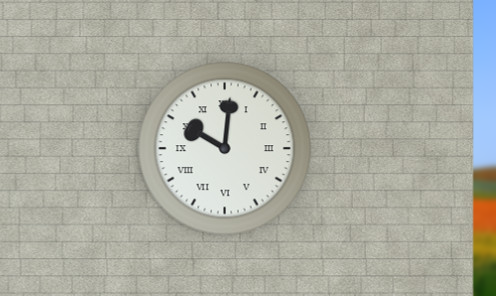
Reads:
10,01
